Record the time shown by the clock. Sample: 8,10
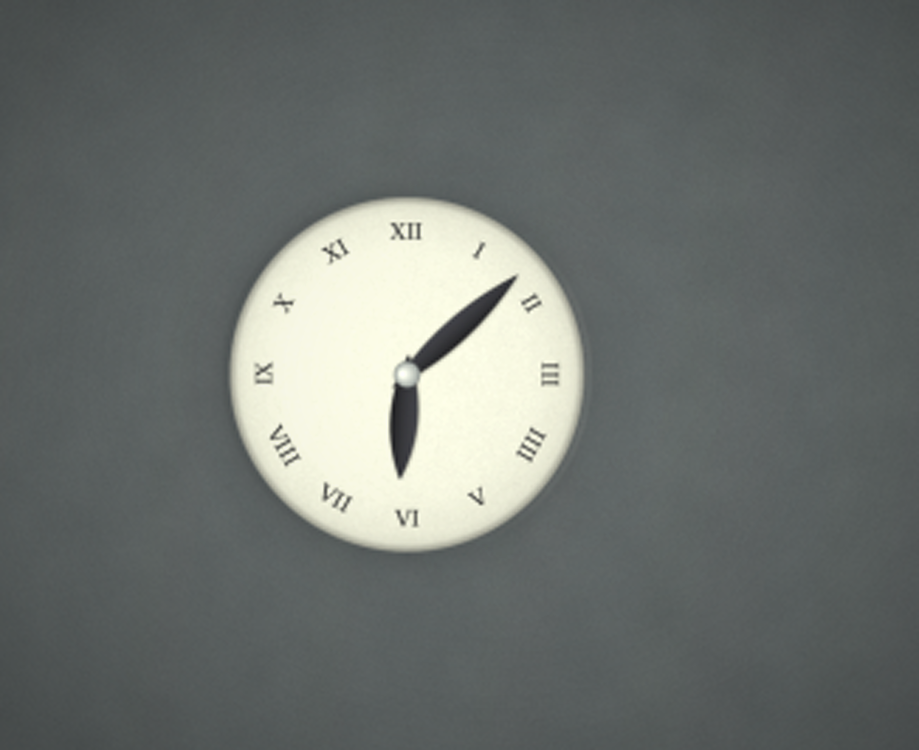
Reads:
6,08
